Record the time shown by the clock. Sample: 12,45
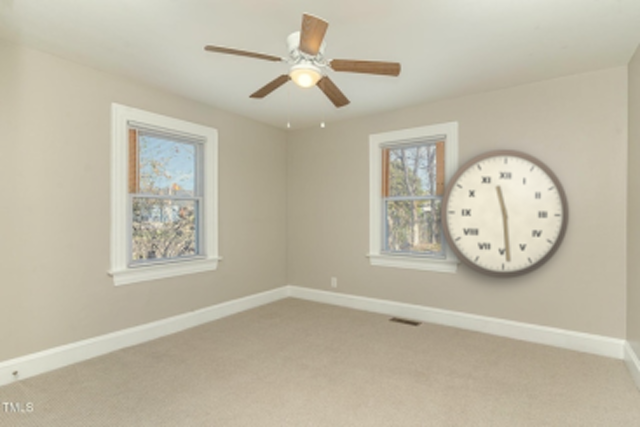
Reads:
11,29
